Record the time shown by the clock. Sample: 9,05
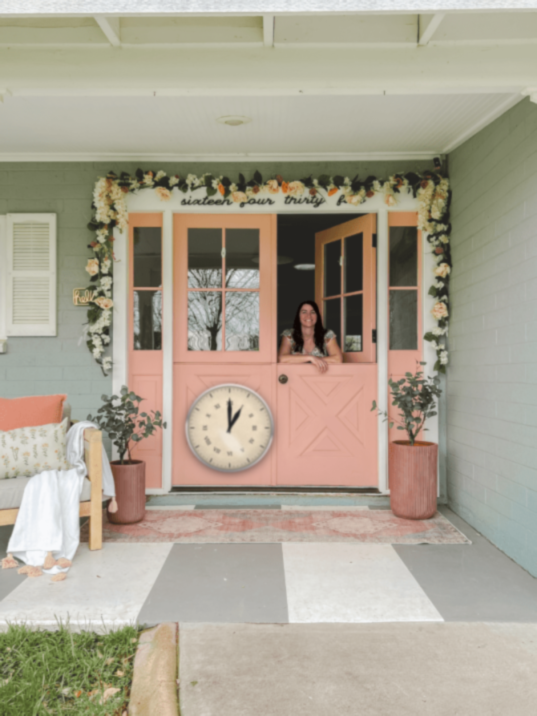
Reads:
1,00
